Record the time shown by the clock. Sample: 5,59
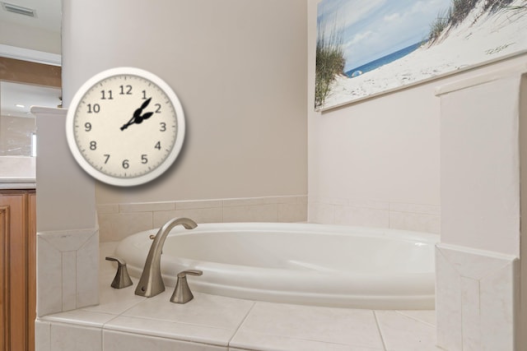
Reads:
2,07
